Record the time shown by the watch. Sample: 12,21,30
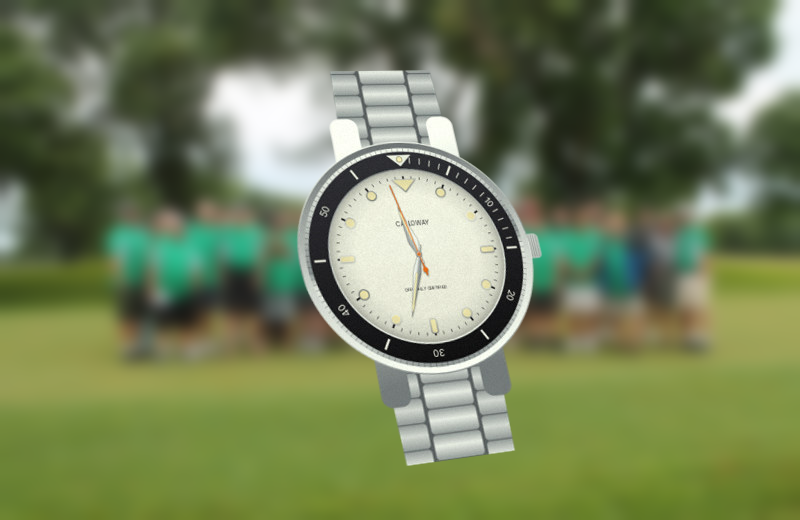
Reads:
11,32,58
